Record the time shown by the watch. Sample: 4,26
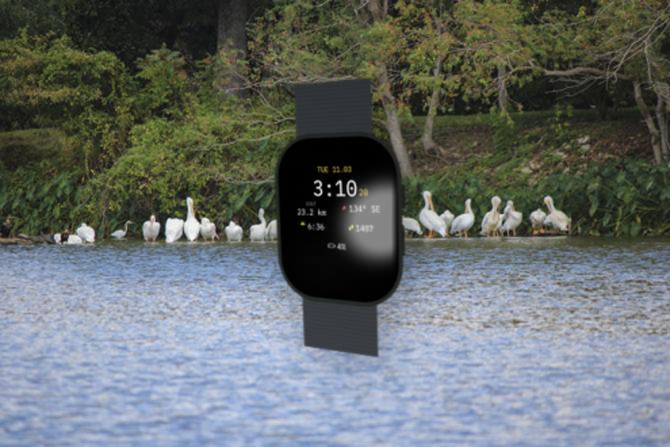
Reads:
3,10
